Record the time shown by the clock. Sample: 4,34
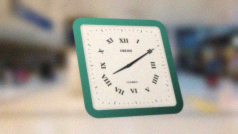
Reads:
8,10
